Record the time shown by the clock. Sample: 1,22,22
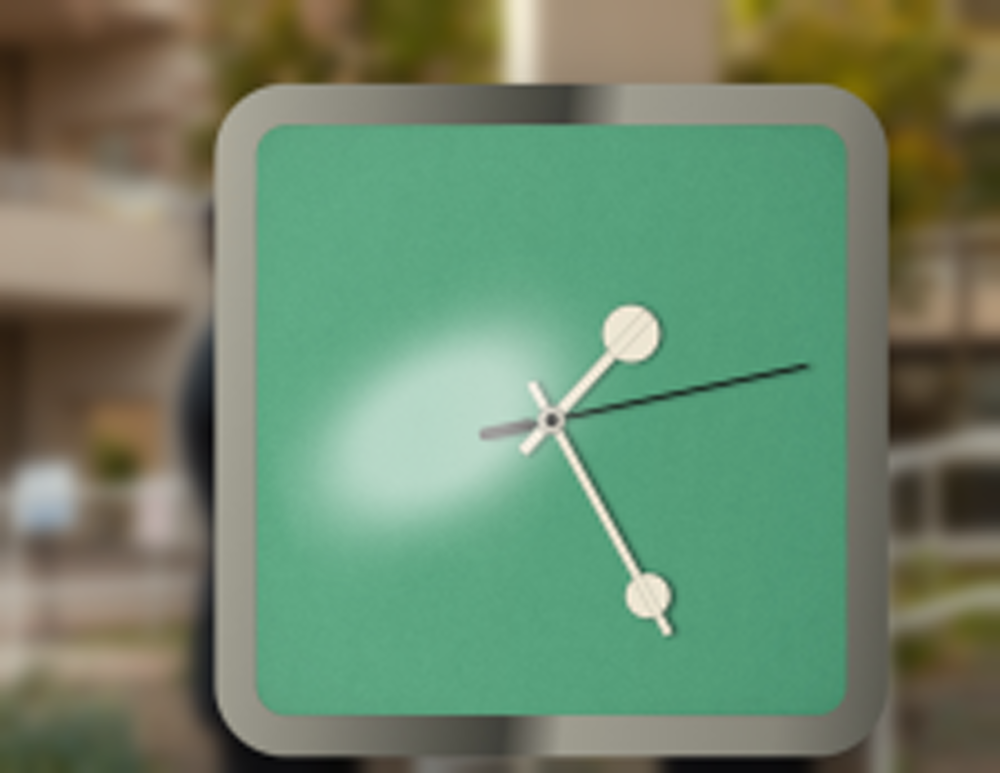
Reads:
1,25,13
